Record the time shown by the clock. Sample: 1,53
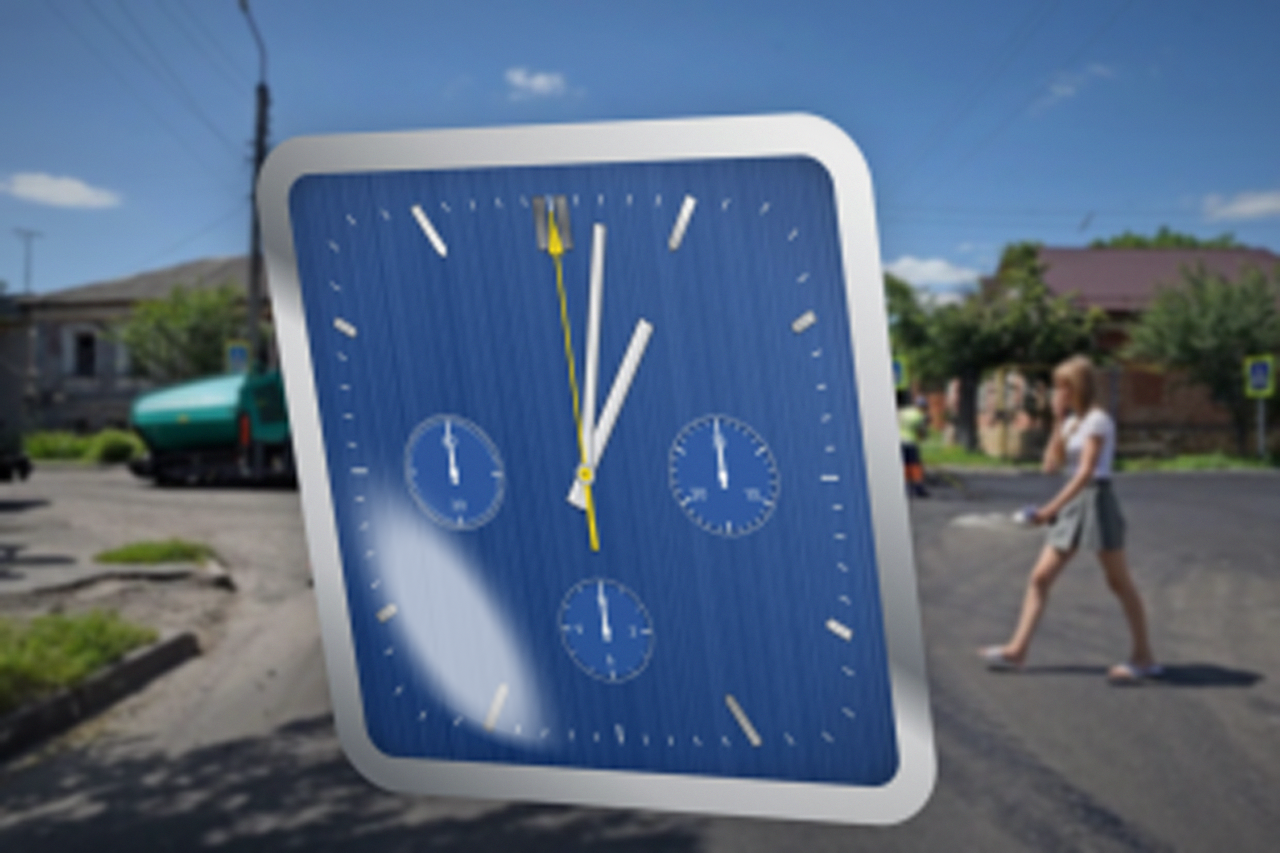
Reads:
1,02
